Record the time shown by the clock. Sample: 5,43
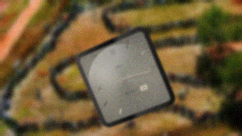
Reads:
3,16
